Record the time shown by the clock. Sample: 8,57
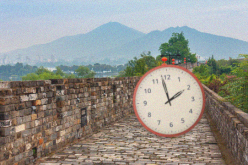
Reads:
1,58
